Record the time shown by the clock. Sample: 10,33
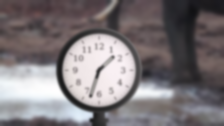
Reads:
1,33
